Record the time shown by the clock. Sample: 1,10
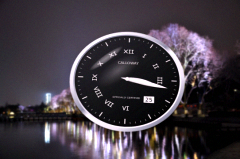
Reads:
3,17
